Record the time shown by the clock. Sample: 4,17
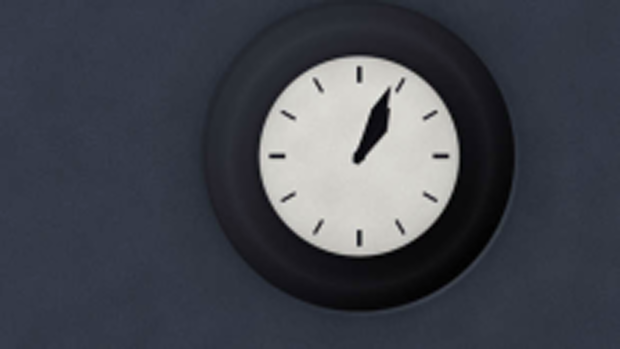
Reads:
1,04
